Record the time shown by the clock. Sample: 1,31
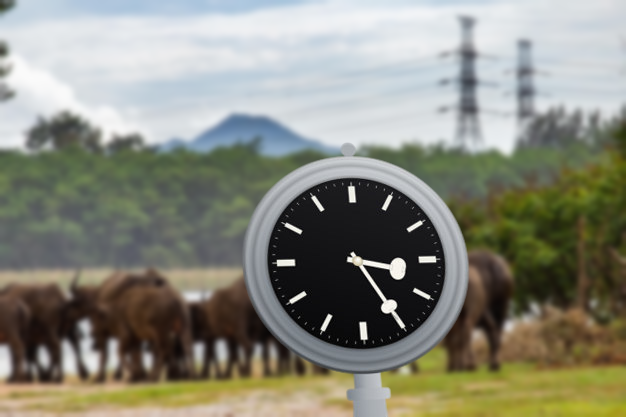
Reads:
3,25
